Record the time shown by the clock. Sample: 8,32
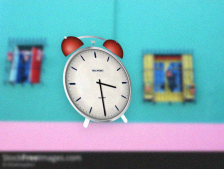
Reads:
3,30
